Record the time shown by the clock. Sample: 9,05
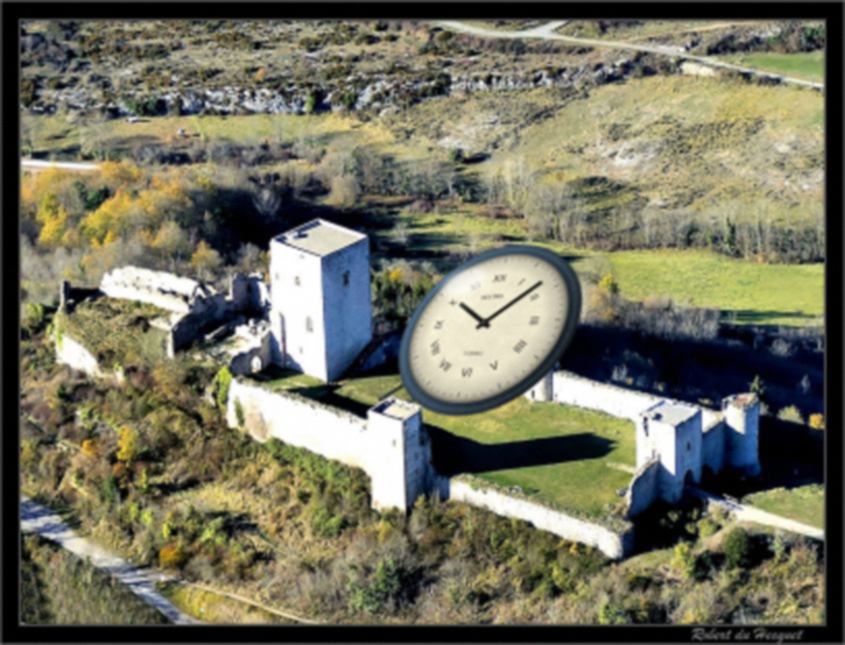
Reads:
10,08
